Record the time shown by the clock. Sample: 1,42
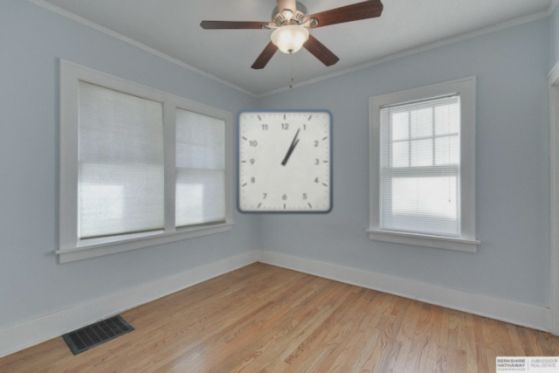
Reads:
1,04
